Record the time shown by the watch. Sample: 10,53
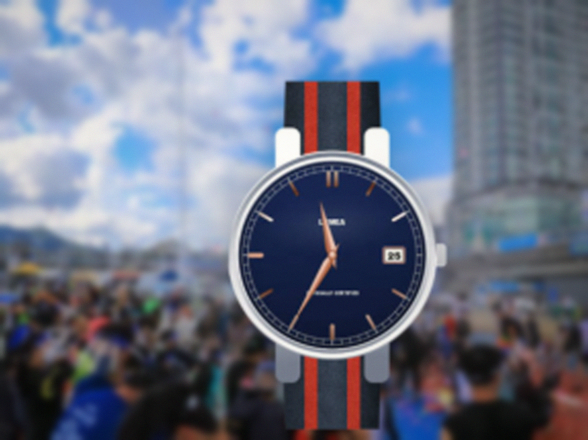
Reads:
11,35
